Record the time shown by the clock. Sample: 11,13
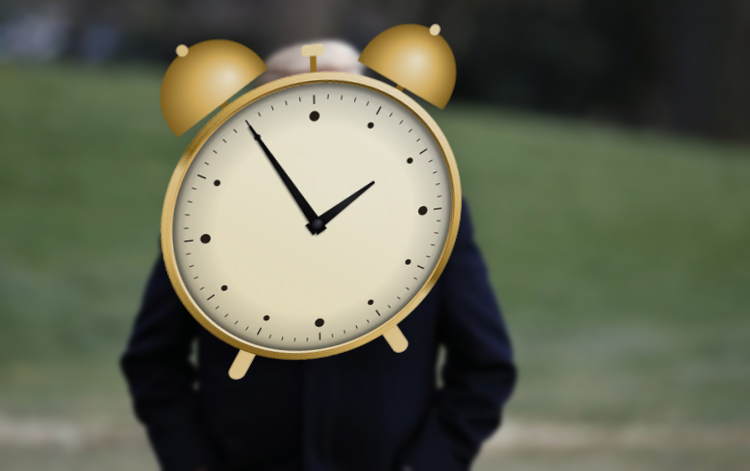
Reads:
1,55
